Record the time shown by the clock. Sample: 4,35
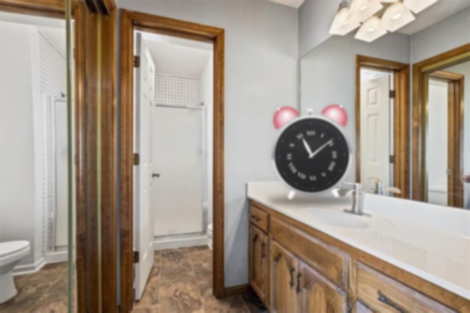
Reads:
11,09
